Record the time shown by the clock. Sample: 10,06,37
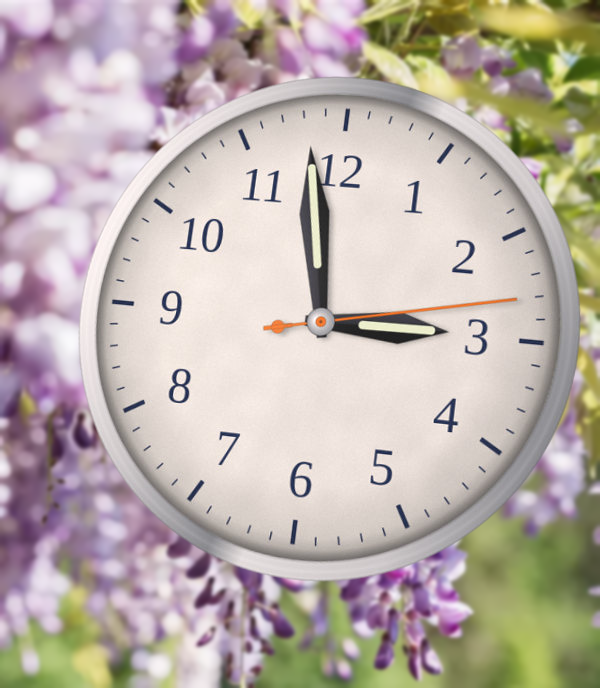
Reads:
2,58,13
